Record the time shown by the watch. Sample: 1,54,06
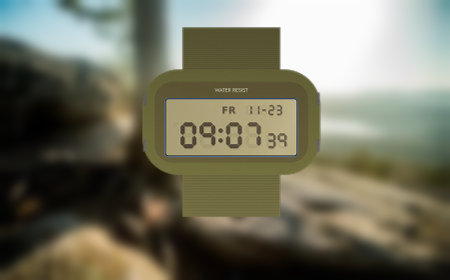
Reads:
9,07,39
